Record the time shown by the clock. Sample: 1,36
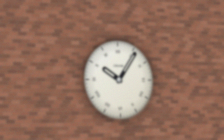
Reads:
10,06
